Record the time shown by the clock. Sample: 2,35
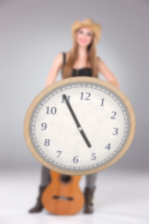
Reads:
4,55
